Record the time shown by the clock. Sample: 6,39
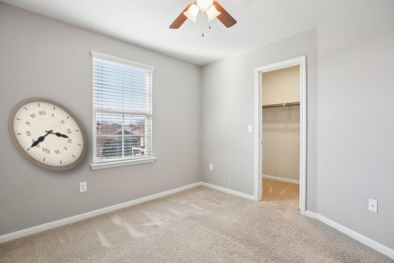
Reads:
3,40
